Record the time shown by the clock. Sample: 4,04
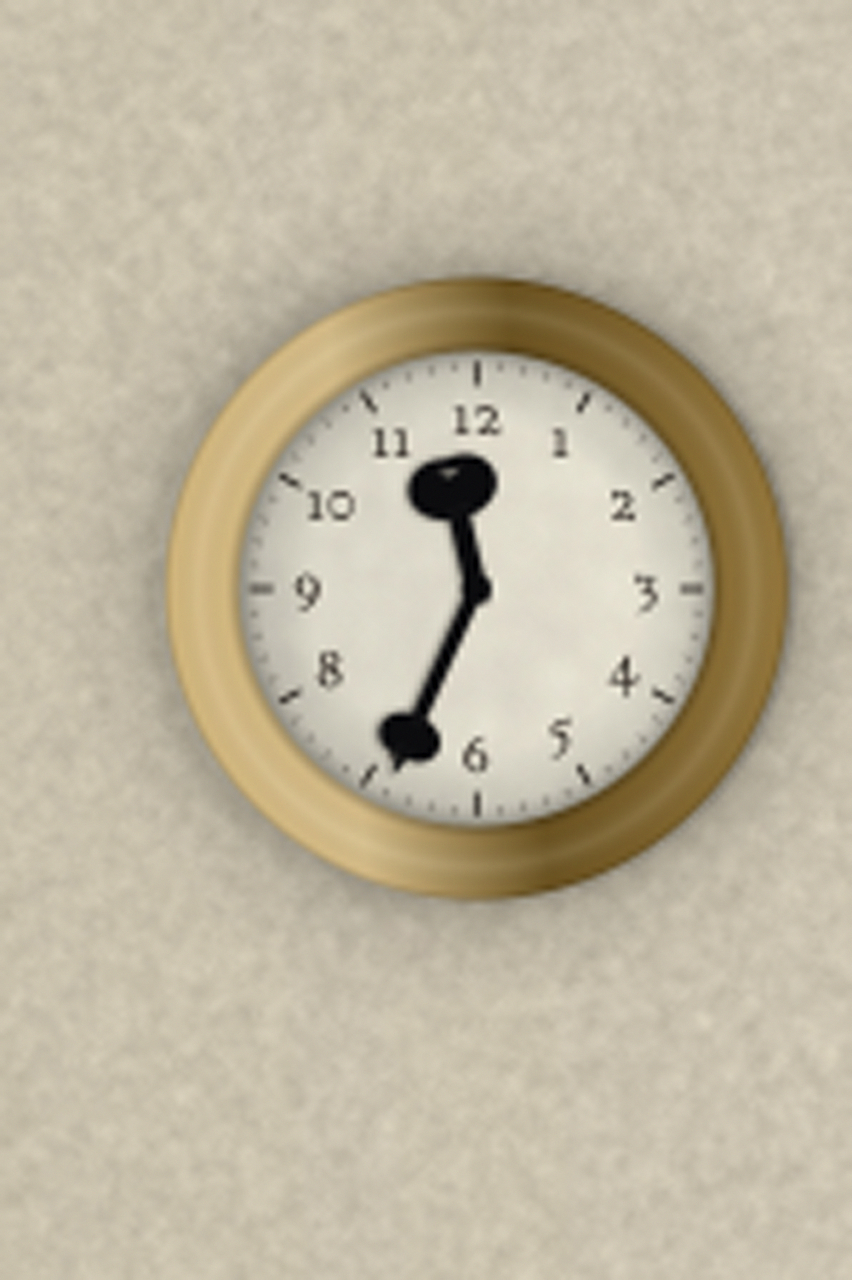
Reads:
11,34
